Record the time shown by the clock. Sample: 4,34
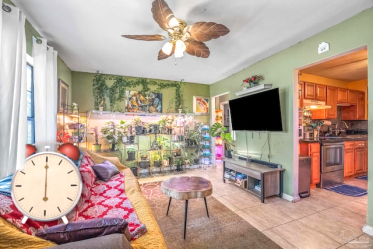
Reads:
6,00
